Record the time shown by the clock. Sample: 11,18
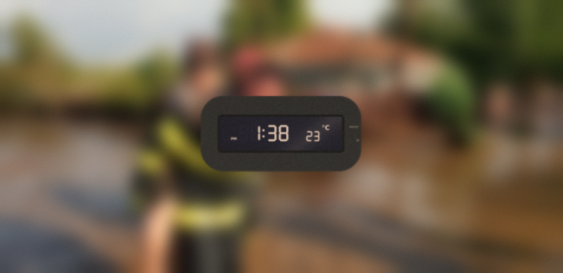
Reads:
1,38
